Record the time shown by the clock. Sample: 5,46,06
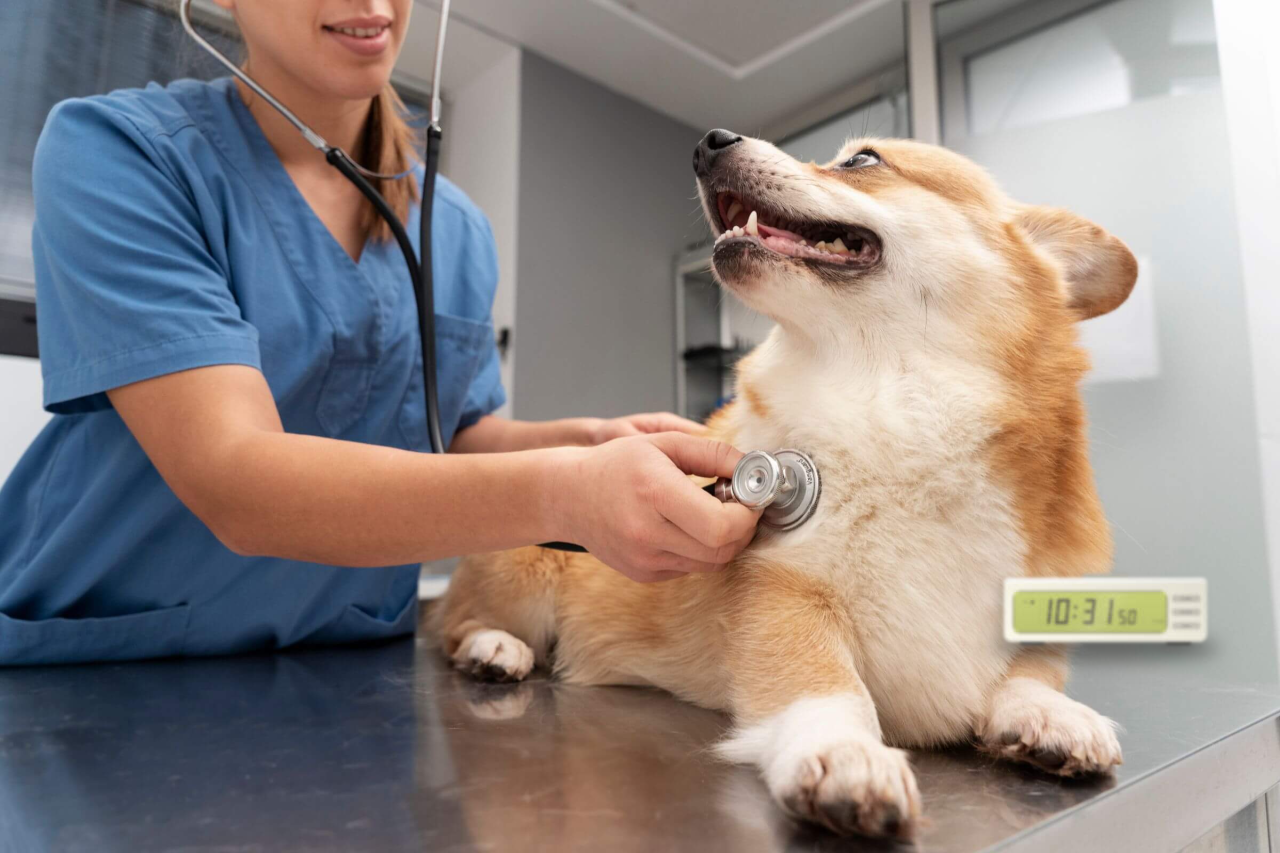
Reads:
10,31,50
